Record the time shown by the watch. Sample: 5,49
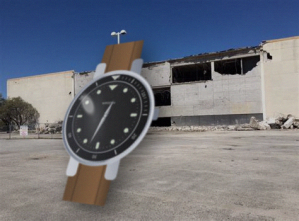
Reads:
12,33
